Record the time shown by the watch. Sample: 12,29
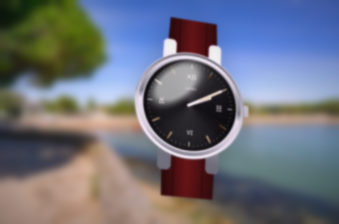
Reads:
2,10
